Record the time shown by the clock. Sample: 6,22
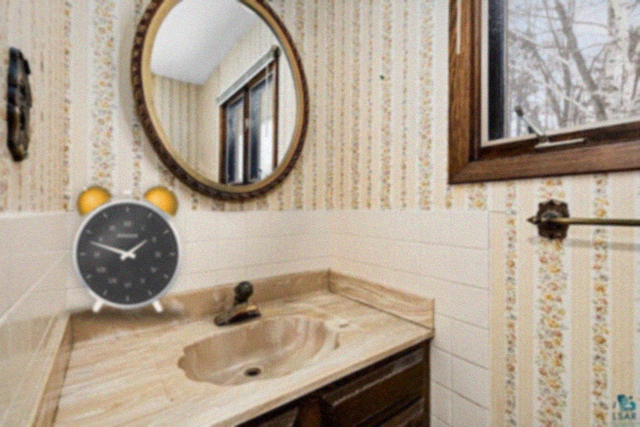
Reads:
1,48
